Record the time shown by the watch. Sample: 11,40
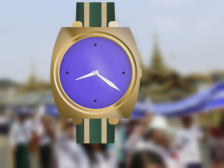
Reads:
8,21
